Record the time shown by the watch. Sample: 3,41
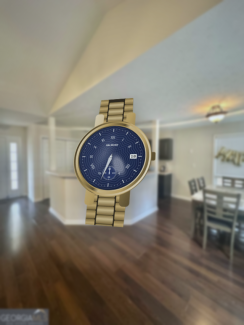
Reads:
6,33
